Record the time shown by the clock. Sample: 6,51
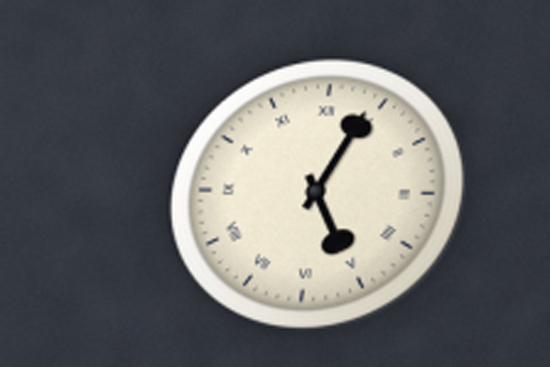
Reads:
5,04
